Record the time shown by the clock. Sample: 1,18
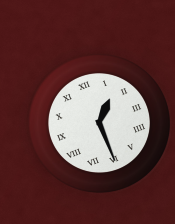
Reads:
1,30
